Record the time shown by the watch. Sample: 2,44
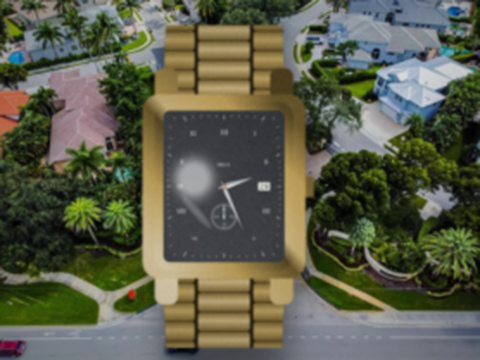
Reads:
2,26
